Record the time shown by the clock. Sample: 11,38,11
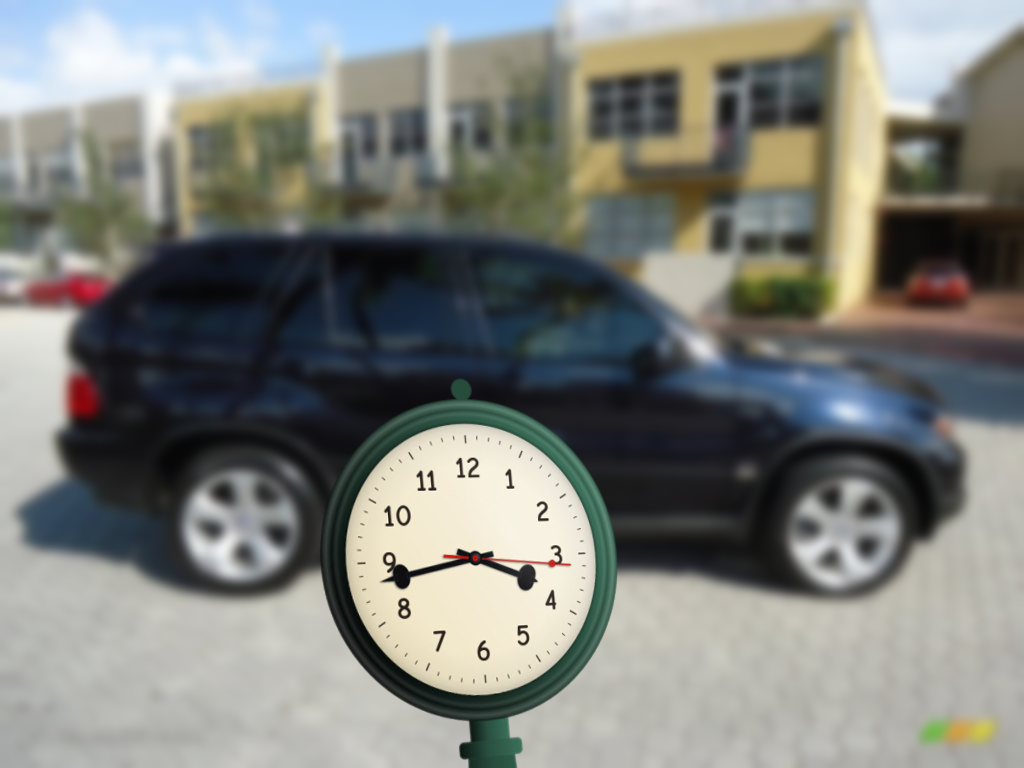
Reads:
3,43,16
